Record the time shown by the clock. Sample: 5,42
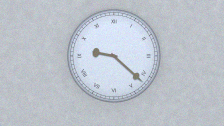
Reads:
9,22
